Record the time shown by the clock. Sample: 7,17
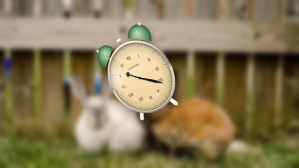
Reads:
10,21
